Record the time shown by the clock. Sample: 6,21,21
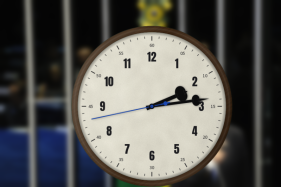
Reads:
2,13,43
